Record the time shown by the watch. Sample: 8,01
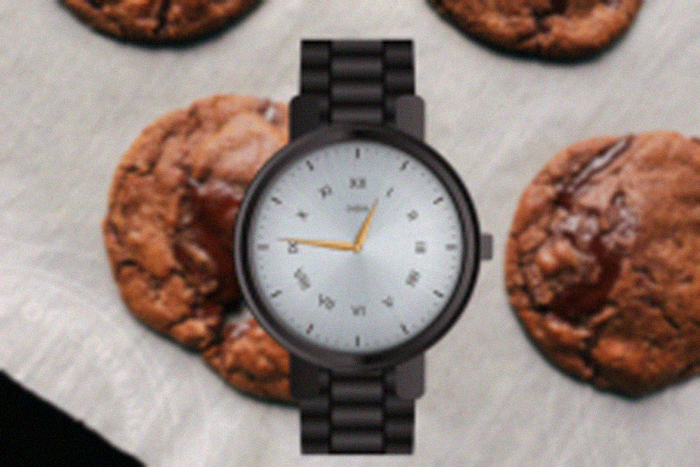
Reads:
12,46
